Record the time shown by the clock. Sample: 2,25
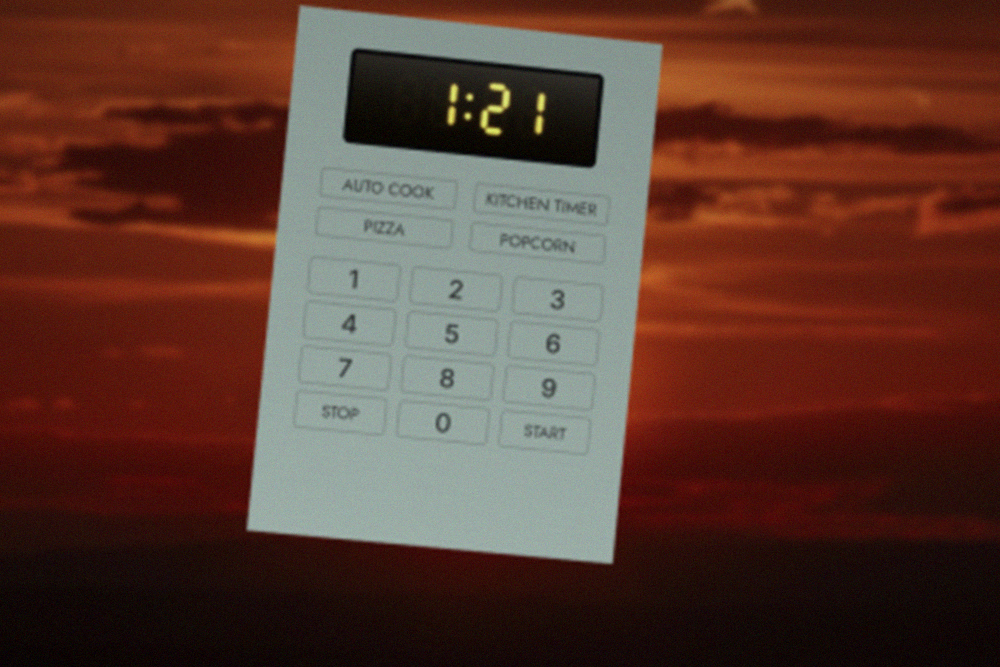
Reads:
1,21
